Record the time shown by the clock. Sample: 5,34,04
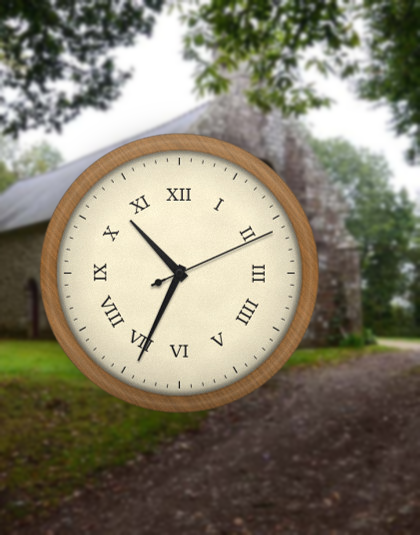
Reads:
10,34,11
